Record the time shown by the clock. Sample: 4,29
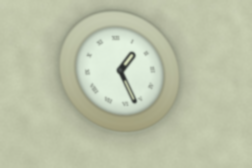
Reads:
1,27
